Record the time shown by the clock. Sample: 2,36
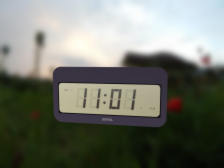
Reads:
11,01
